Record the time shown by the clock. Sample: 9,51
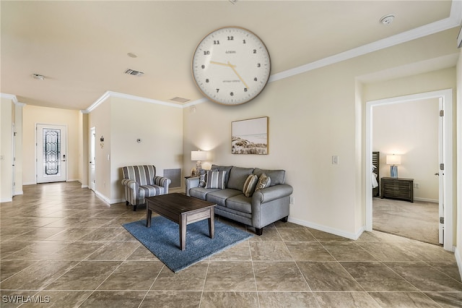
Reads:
9,24
